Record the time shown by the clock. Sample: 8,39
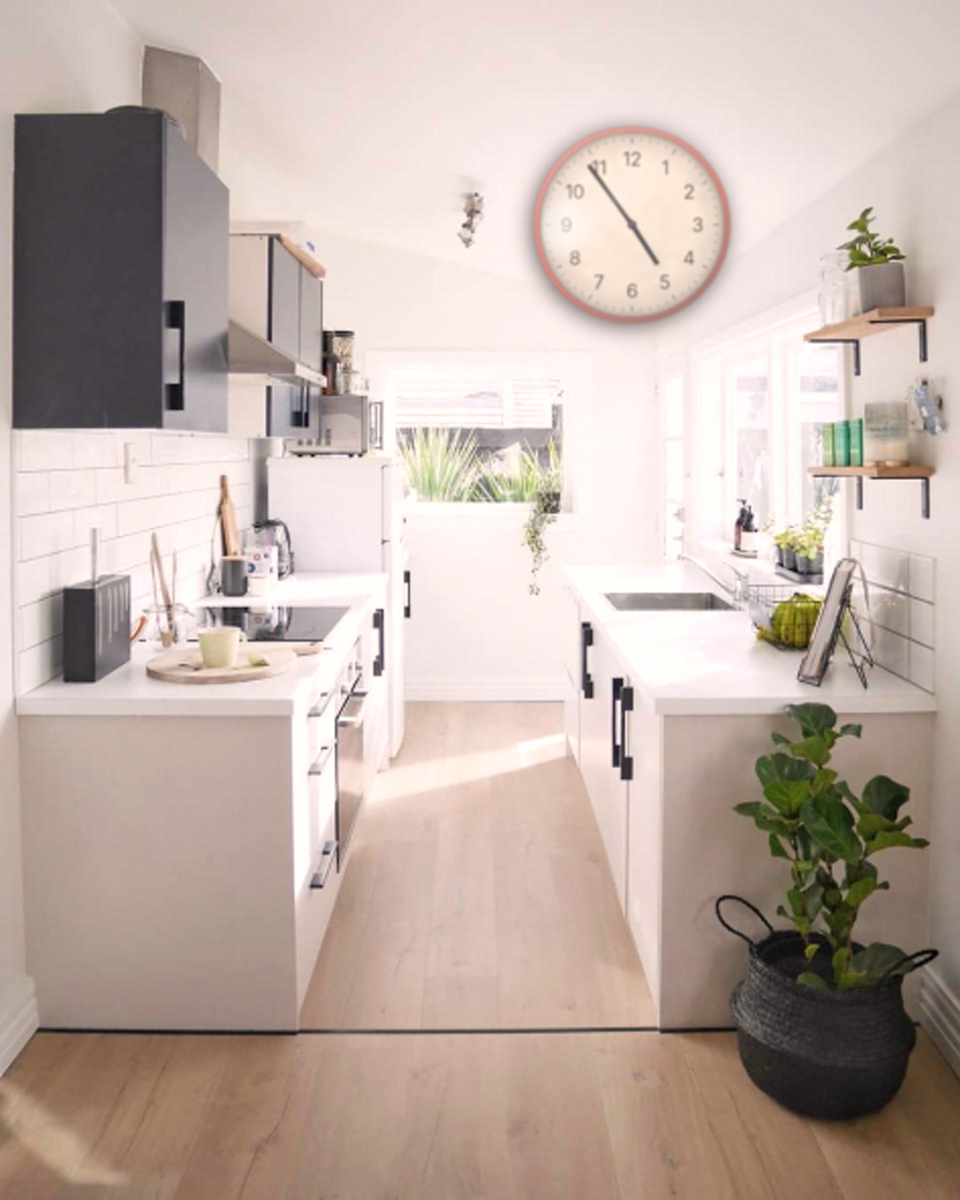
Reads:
4,54
